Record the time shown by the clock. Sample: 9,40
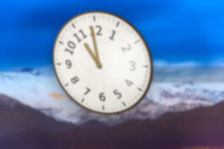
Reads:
10,59
